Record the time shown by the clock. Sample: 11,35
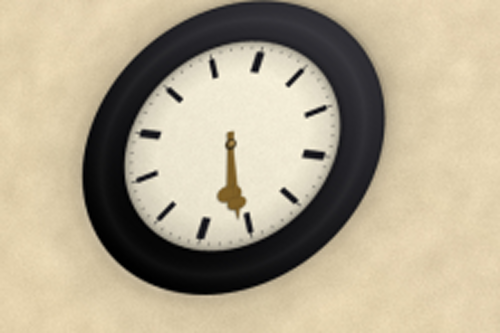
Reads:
5,26
